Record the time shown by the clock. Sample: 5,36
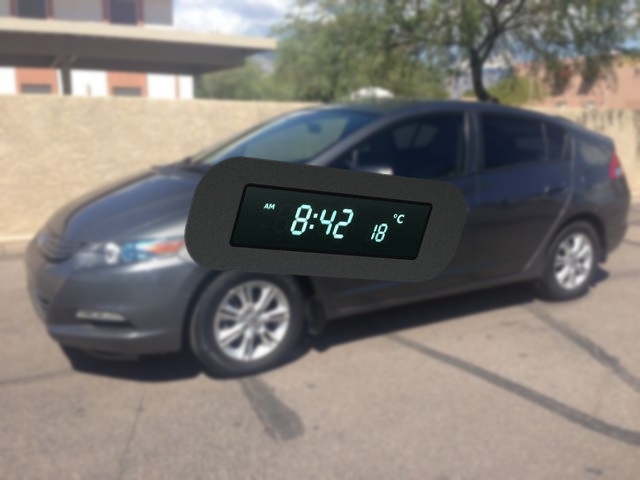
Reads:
8,42
